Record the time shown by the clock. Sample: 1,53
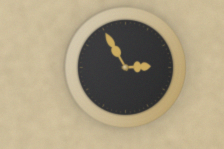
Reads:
2,55
